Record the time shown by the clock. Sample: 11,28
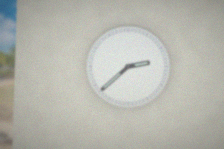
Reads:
2,38
